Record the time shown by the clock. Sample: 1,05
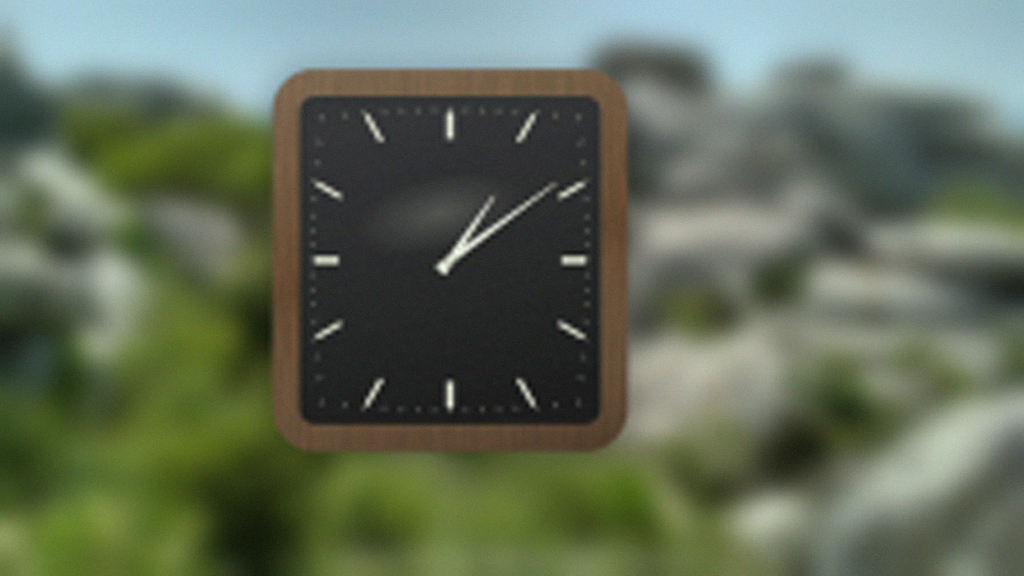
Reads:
1,09
